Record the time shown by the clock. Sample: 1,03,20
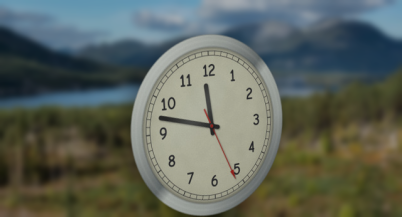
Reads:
11,47,26
